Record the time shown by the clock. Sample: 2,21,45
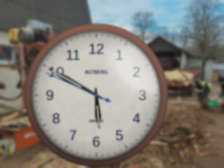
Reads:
5,49,49
